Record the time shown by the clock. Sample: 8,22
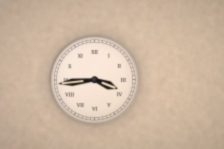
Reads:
3,44
